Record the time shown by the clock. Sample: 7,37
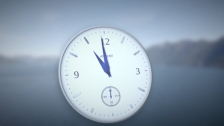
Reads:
10,59
